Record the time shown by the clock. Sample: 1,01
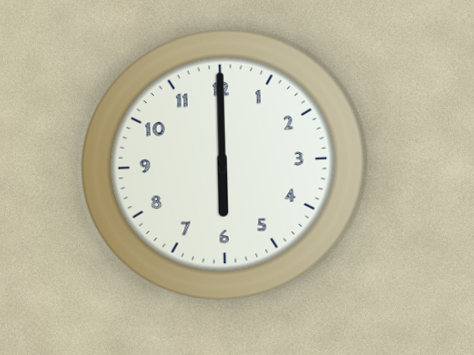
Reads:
6,00
